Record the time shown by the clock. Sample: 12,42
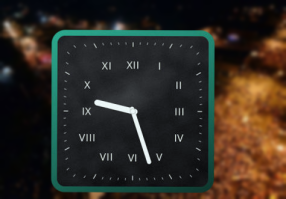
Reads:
9,27
